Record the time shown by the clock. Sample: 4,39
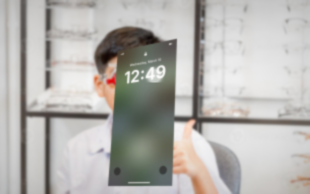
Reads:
12,49
